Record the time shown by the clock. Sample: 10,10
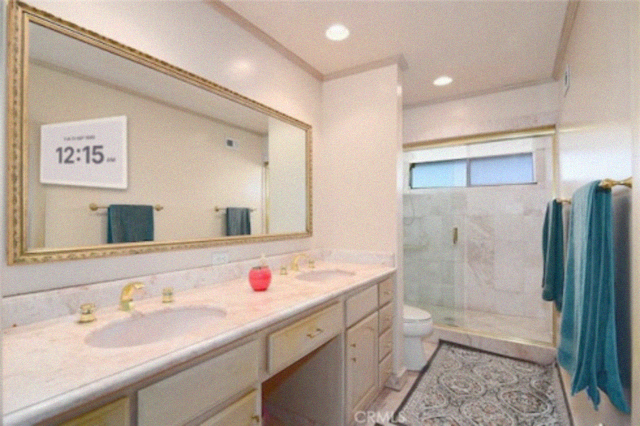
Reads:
12,15
